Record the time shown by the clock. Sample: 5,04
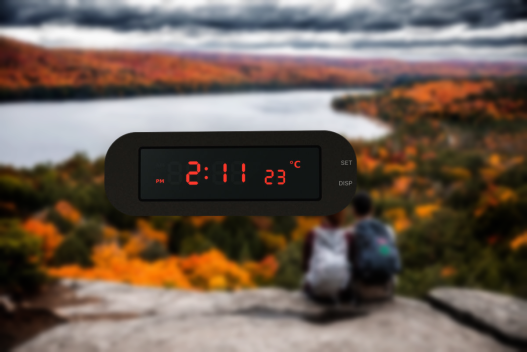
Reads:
2,11
